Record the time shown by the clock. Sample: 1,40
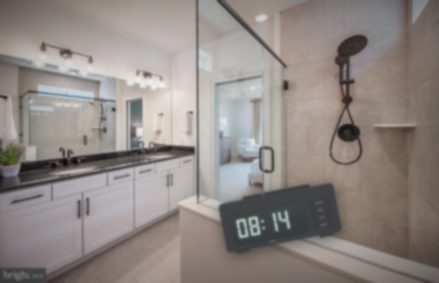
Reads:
8,14
